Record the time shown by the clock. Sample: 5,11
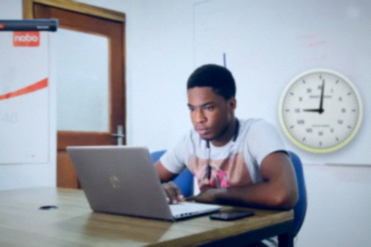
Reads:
9,01
